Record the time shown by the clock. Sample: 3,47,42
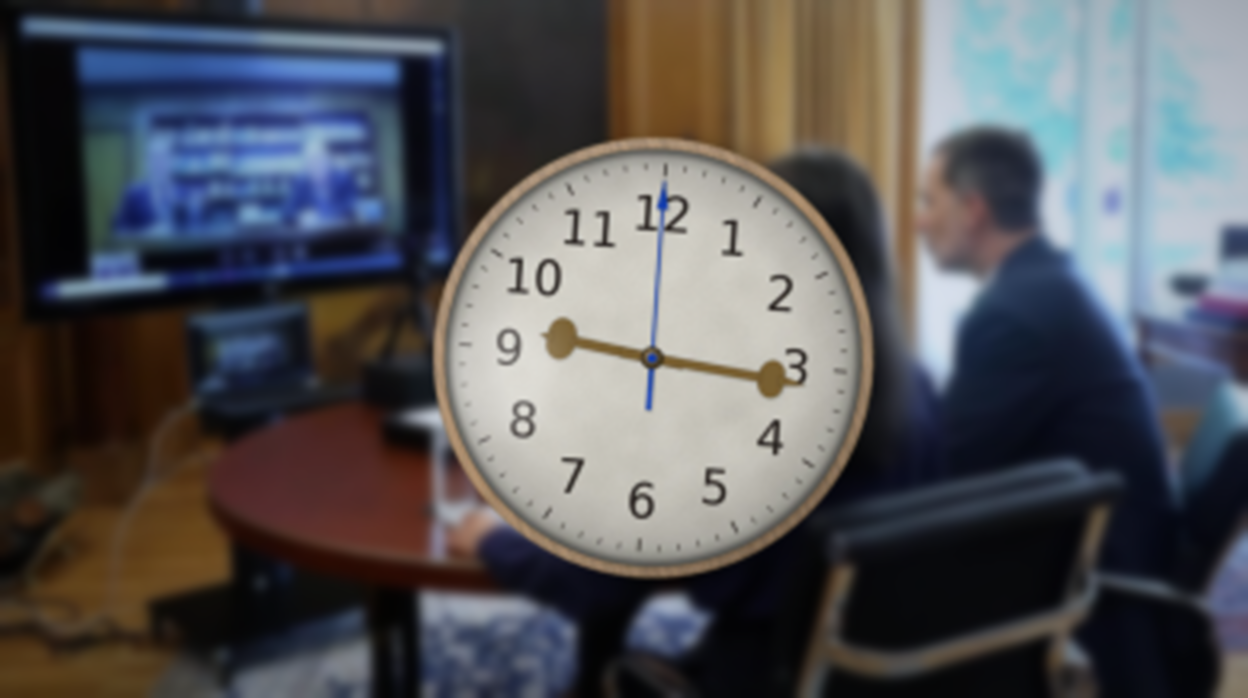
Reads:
9,16,00
